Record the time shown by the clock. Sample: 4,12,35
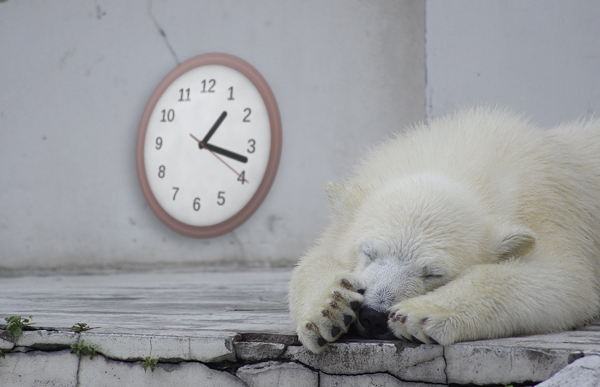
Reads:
1,17,20
